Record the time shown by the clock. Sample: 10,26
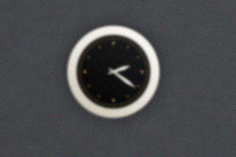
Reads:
2,21
